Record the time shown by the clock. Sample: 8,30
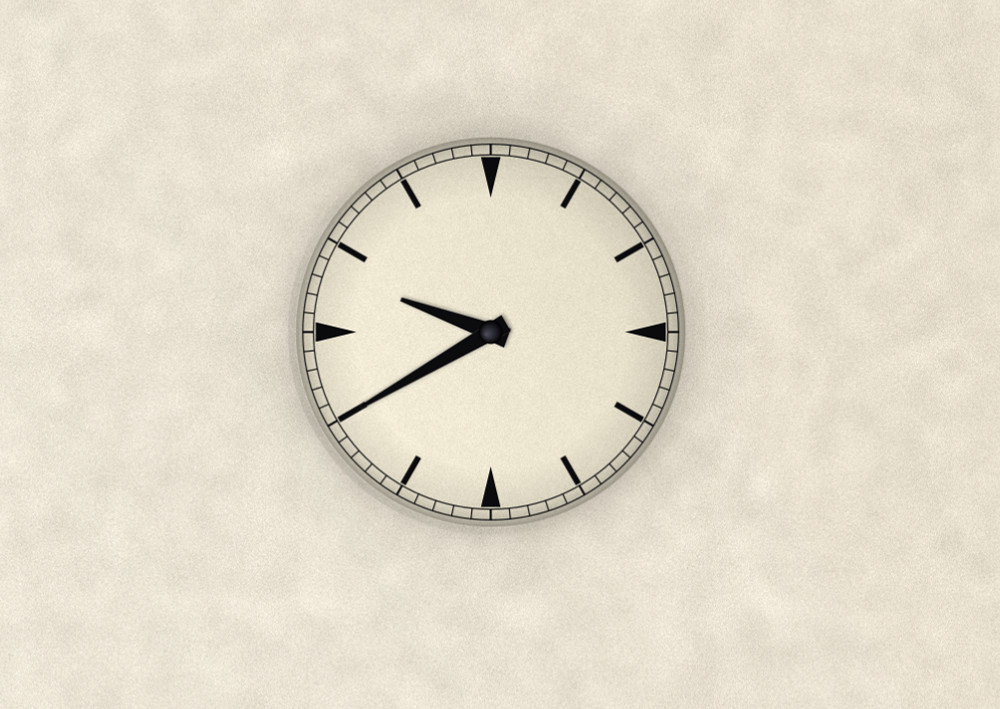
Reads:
9,40
